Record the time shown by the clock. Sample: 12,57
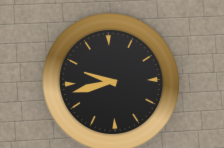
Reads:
9,43
